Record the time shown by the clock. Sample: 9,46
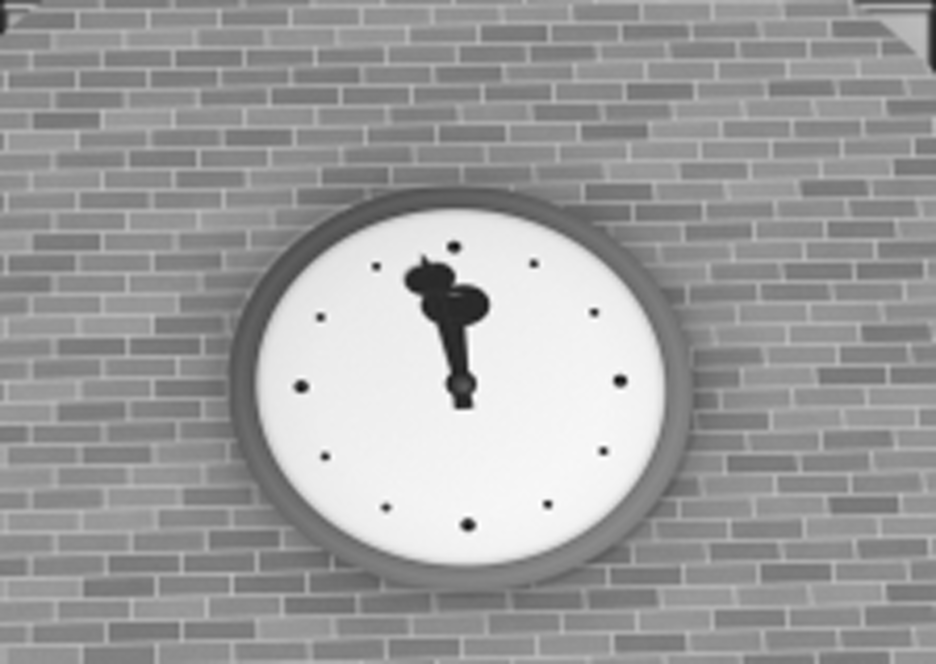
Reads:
11,58
